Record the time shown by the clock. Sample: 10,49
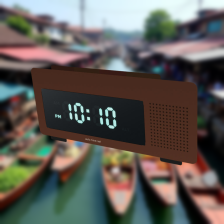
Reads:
10,10
